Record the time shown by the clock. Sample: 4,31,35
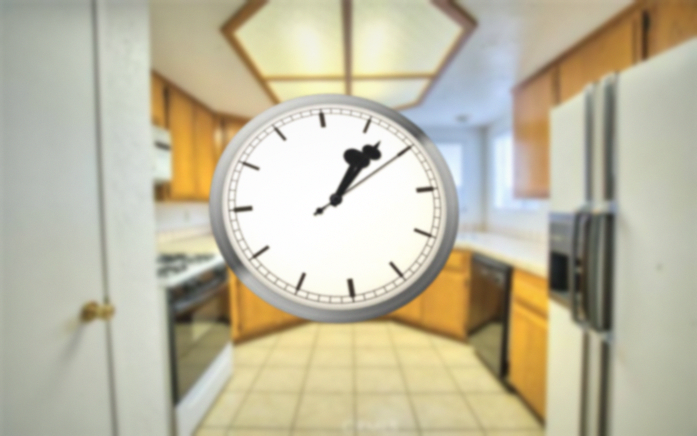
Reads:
1,07,10
